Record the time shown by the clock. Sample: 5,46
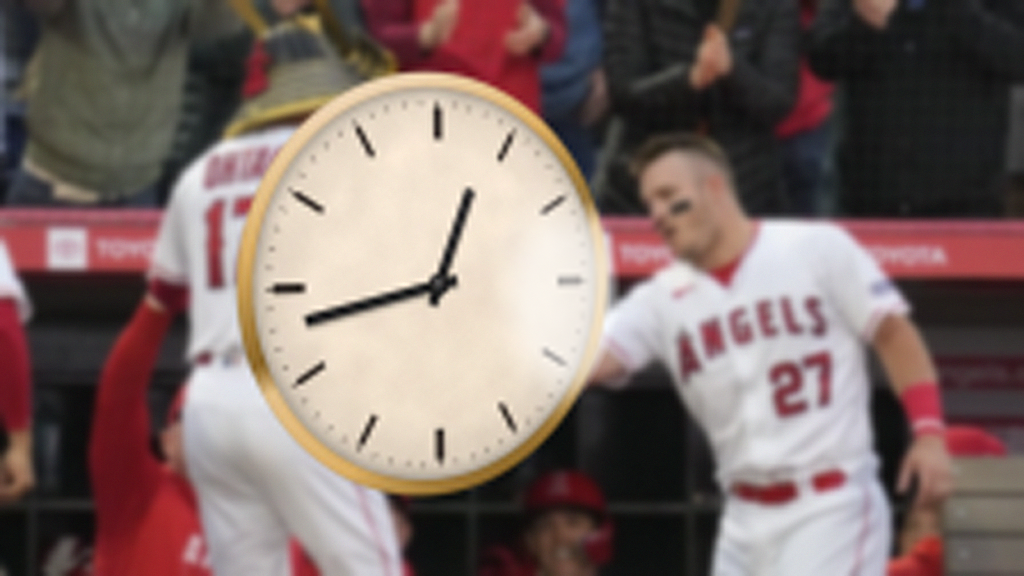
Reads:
12,43
